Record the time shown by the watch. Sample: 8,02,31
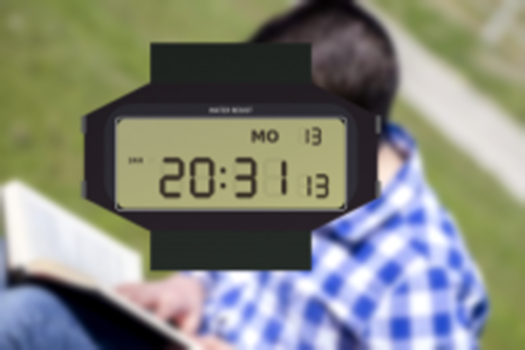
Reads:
20,31,13
